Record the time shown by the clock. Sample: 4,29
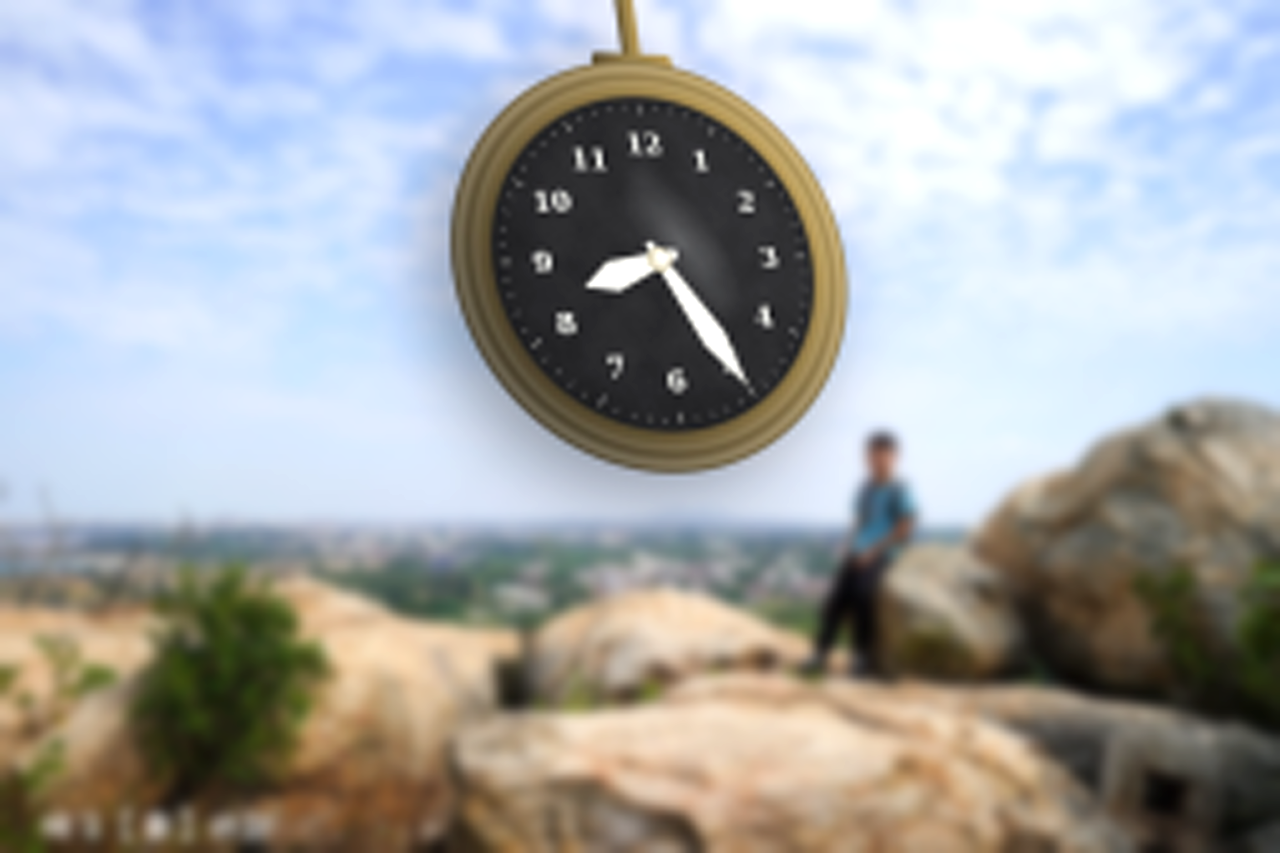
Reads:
8,25
